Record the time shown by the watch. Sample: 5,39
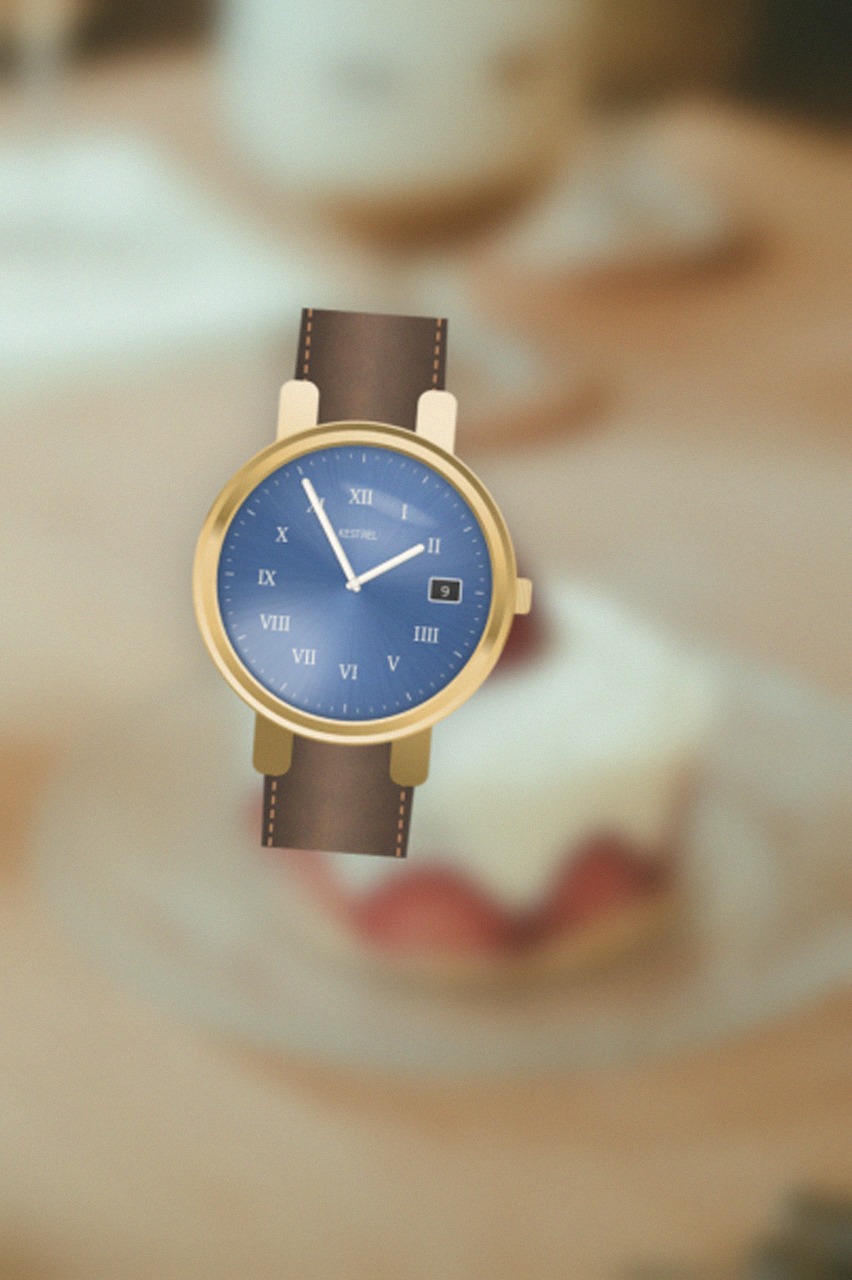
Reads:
1,55
